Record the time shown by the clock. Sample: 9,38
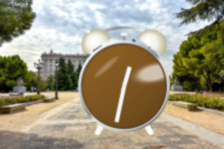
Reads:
12,32
